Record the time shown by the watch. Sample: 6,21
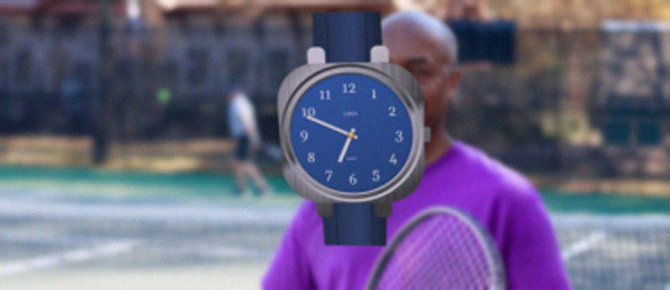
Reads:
6,49
